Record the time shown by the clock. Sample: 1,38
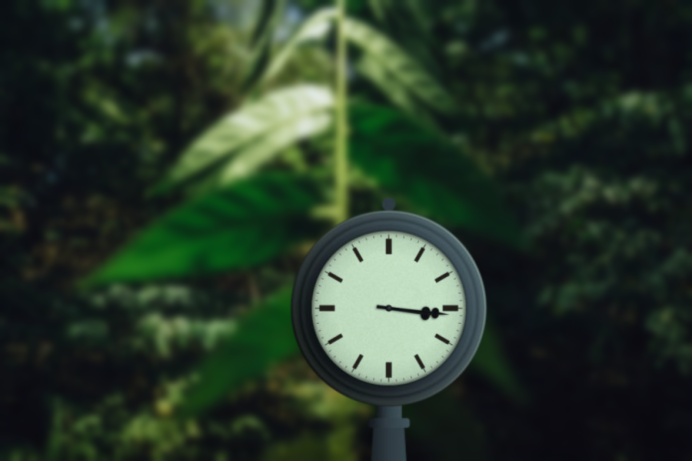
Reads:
3,16
